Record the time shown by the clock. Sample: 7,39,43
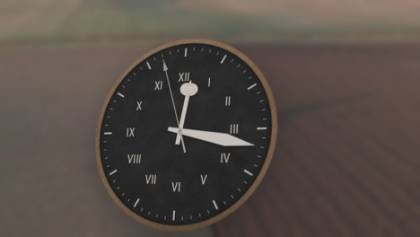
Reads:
12,16,57
